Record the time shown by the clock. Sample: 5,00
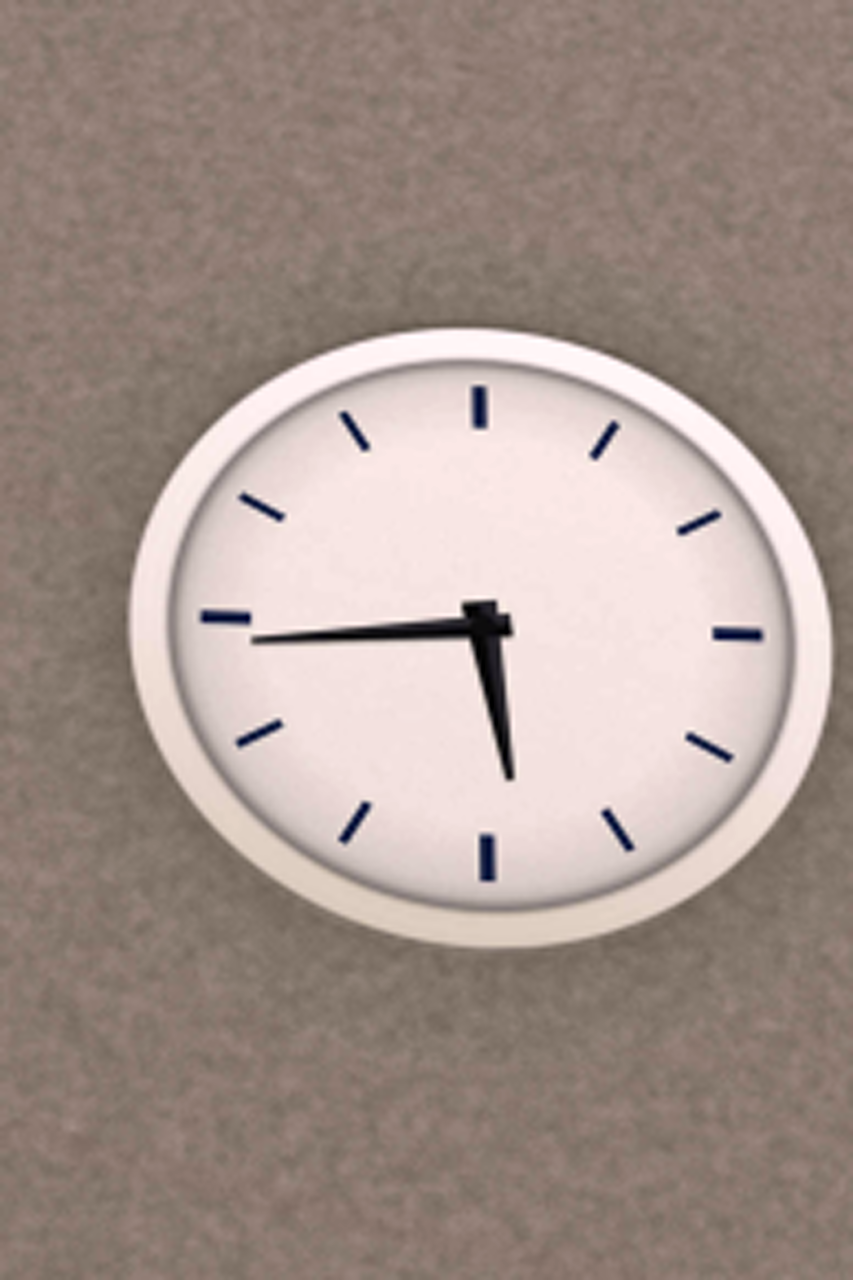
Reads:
5,44
